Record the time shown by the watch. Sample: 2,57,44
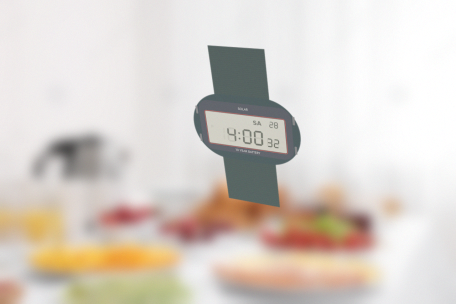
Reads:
4,00,32
